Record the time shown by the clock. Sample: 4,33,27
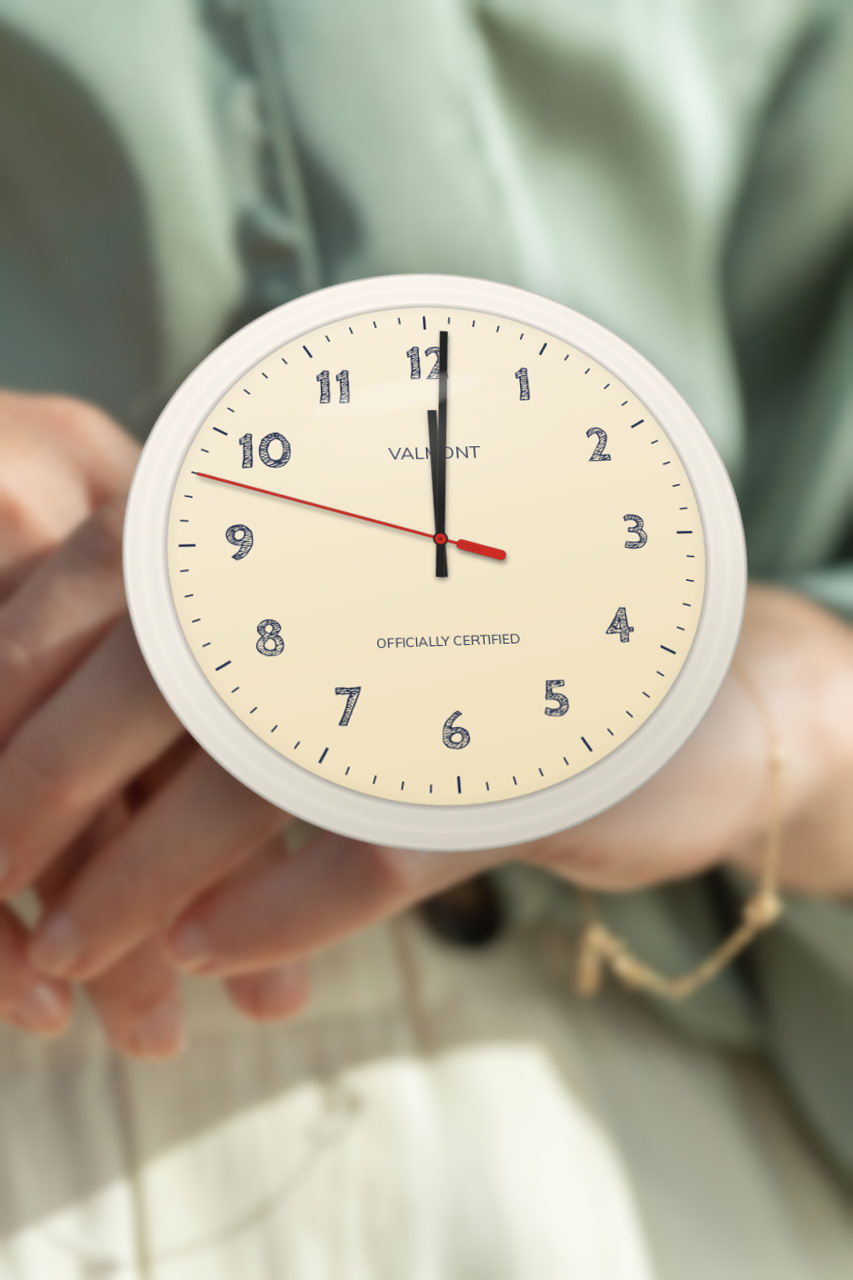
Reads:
12,00,48
